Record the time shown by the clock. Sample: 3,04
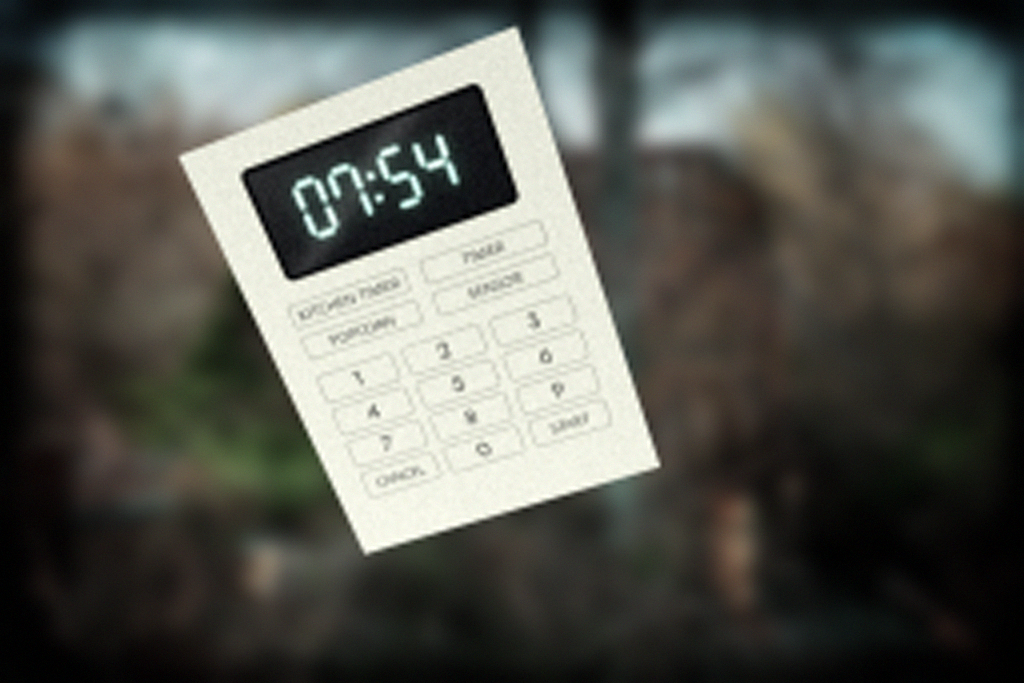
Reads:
7,54
